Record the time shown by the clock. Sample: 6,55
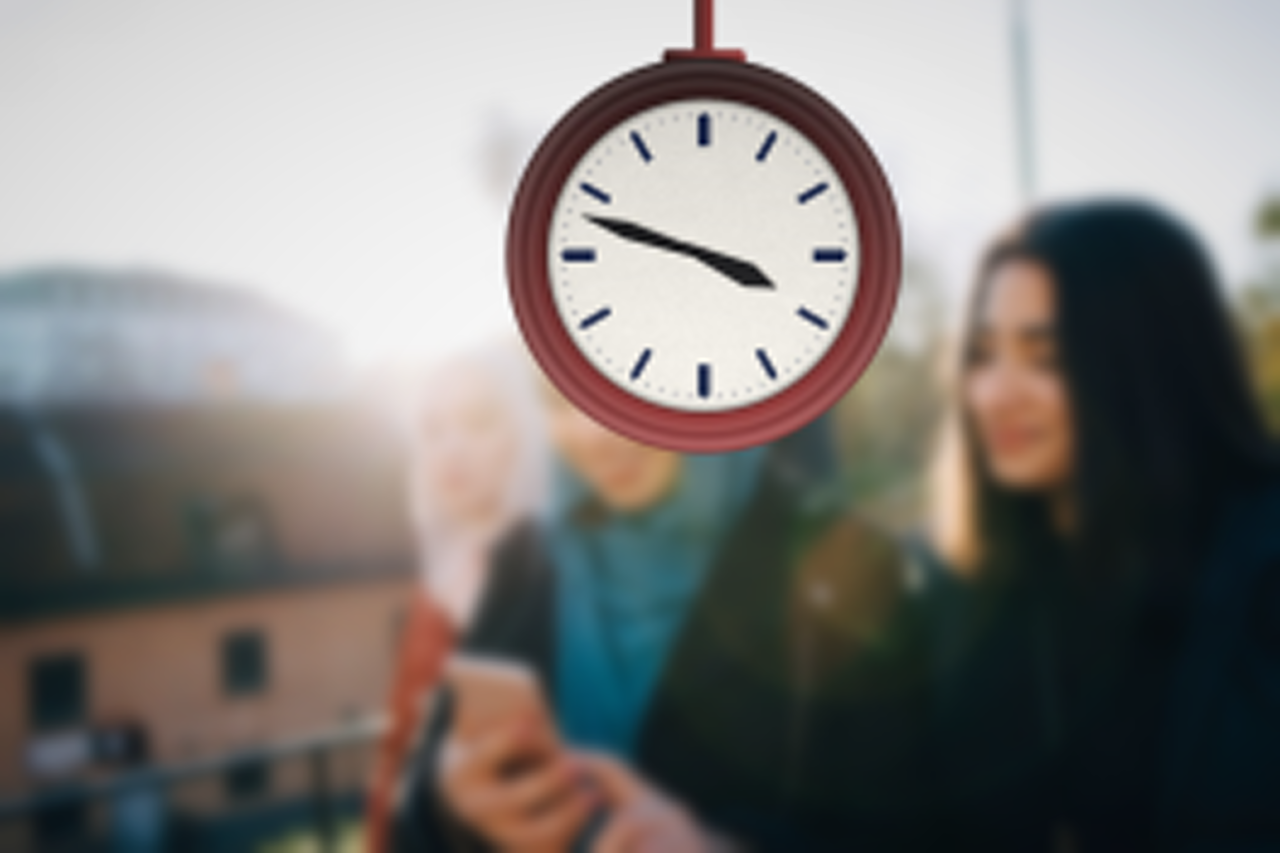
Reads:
3,48
